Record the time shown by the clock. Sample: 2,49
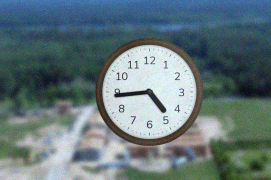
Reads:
4,44
